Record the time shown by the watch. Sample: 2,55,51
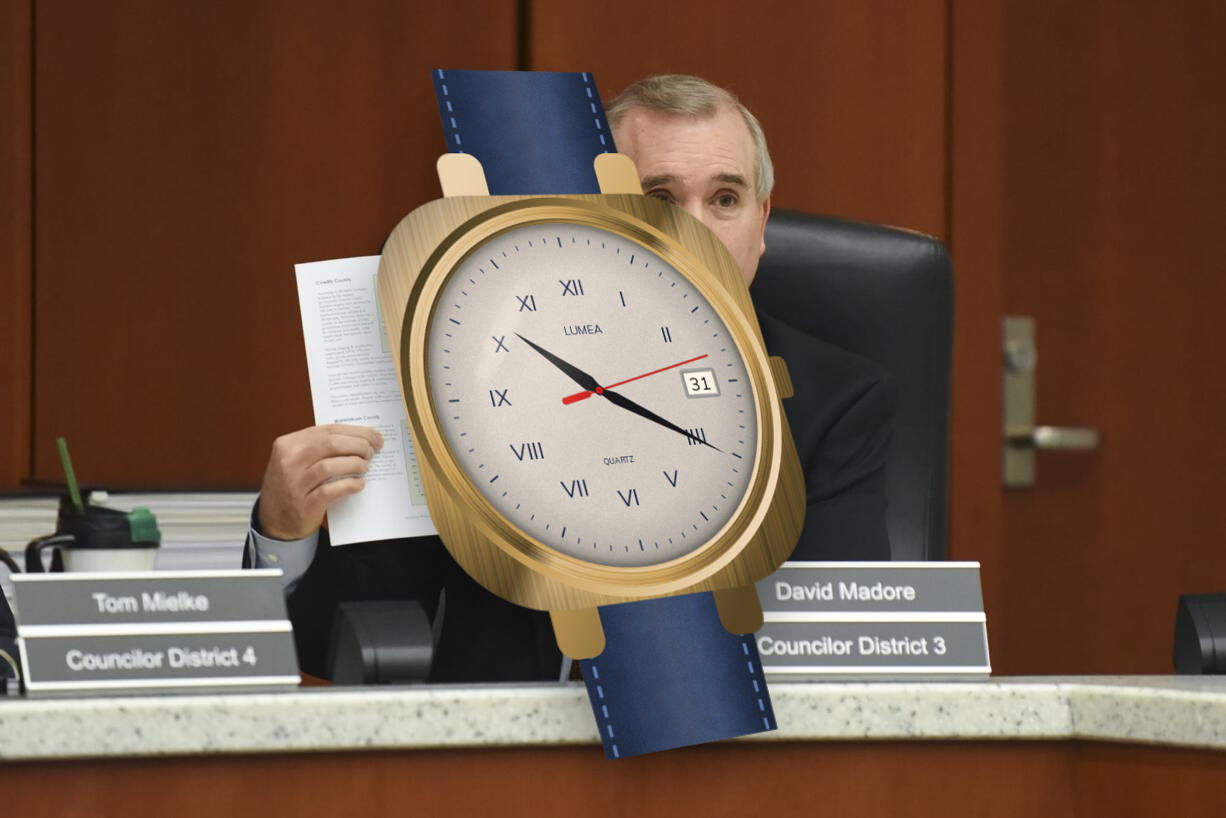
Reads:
10,20,13
